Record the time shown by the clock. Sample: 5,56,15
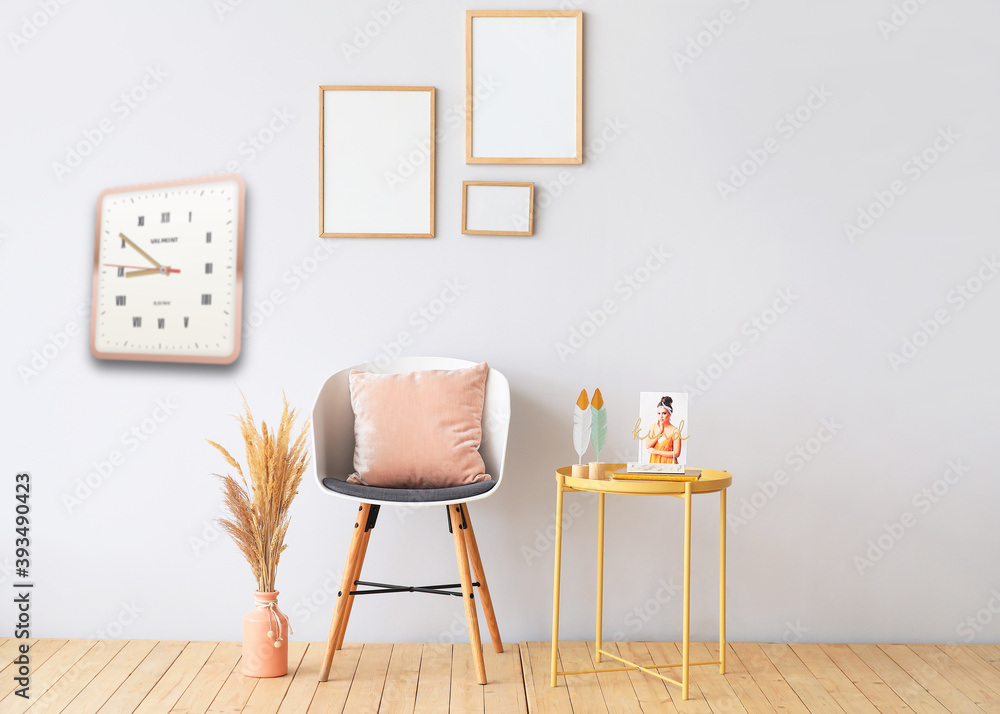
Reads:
8,50,46
